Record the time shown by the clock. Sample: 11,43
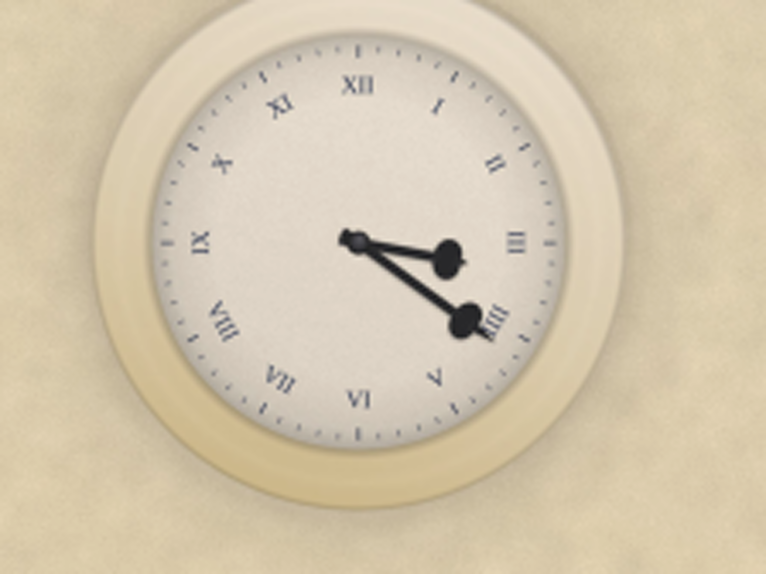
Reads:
3,21
